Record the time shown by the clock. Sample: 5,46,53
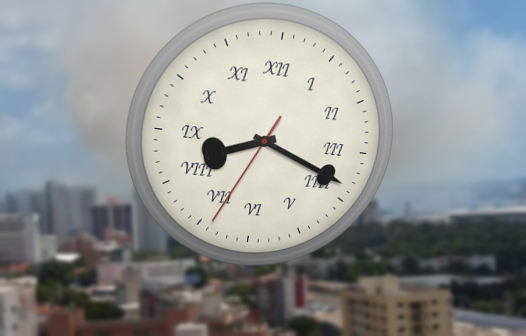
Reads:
8,18,34
